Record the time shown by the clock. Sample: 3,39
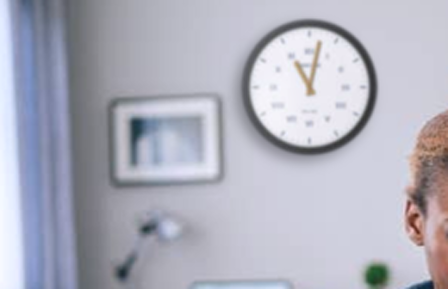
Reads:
11,02
